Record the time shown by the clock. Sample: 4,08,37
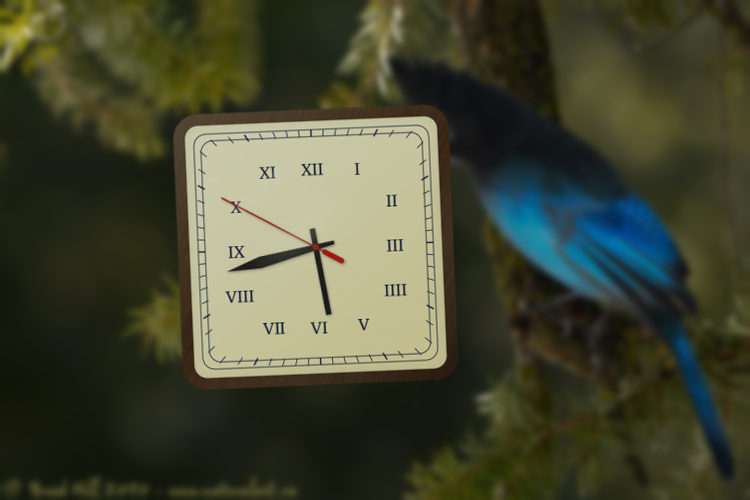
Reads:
5,42,50
